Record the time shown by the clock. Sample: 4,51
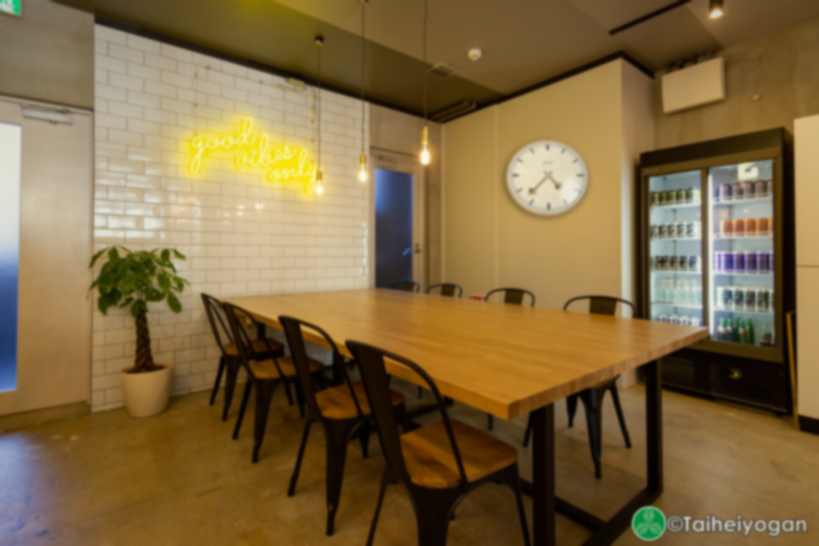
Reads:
4,37
